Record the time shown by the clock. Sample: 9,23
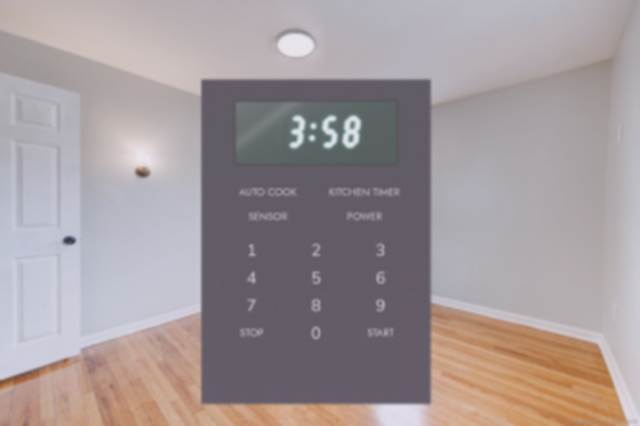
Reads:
3,58
